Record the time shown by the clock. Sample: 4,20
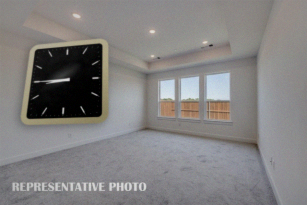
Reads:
8,45
